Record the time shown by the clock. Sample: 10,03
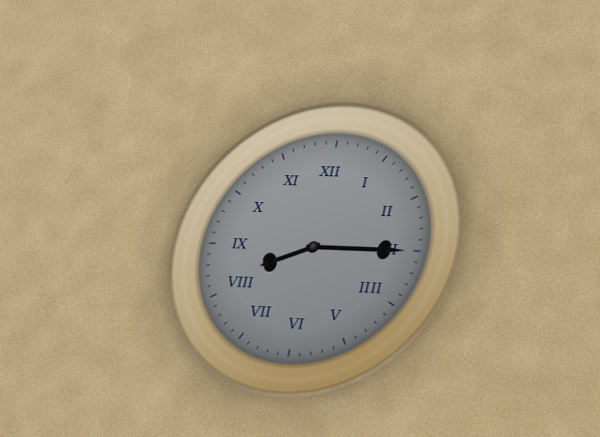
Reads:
8,15
